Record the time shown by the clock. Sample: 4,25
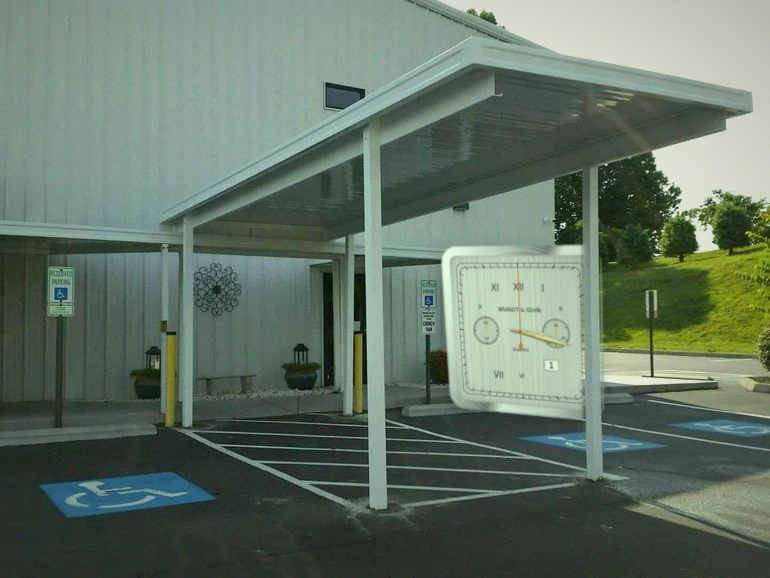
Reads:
3,17
